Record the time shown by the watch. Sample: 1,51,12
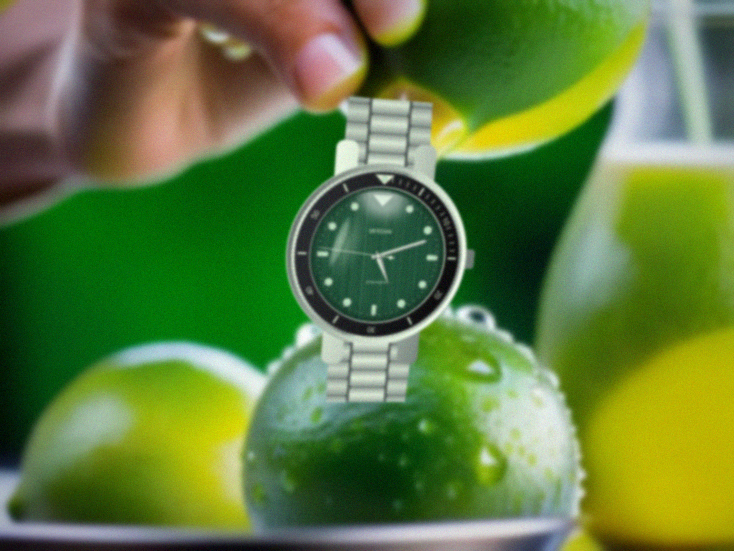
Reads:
5,11,46
